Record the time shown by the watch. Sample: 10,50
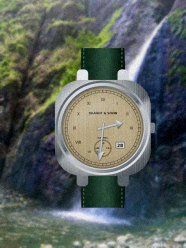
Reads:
2,31
